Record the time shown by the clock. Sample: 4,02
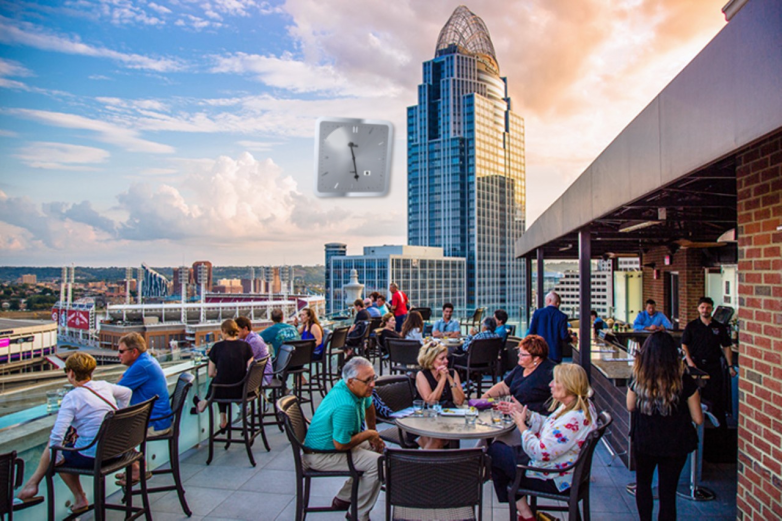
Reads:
11,28
